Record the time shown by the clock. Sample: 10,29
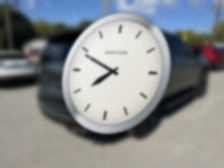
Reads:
7,49
